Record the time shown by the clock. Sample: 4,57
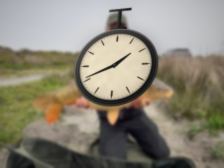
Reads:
1,41
